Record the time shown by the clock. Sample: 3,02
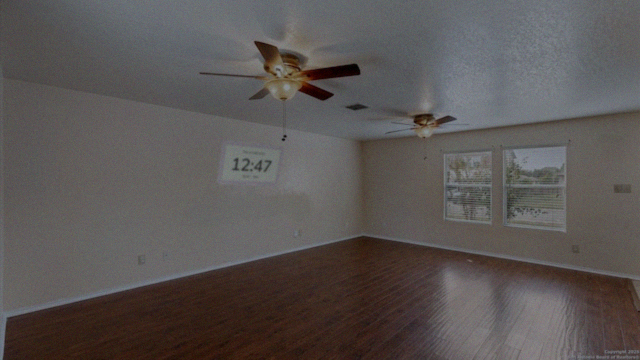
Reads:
12,47
